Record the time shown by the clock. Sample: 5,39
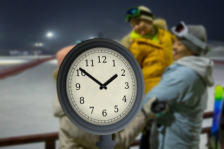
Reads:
1,51
